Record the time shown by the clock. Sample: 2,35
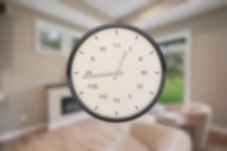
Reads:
12,44
